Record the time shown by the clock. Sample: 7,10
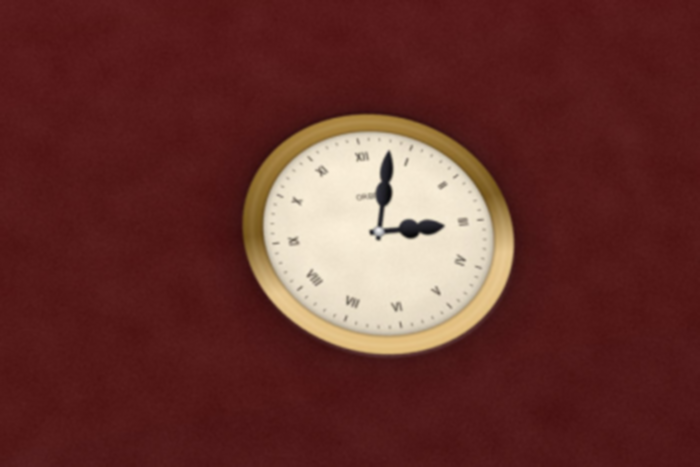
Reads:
3,03
